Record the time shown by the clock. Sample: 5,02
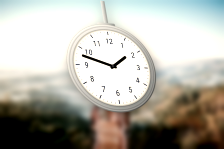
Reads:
1,48
